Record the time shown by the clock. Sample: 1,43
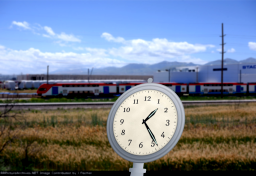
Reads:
1,24
